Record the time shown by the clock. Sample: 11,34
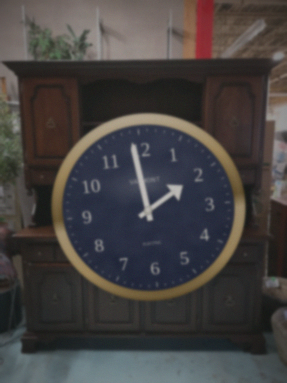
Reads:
1,59
